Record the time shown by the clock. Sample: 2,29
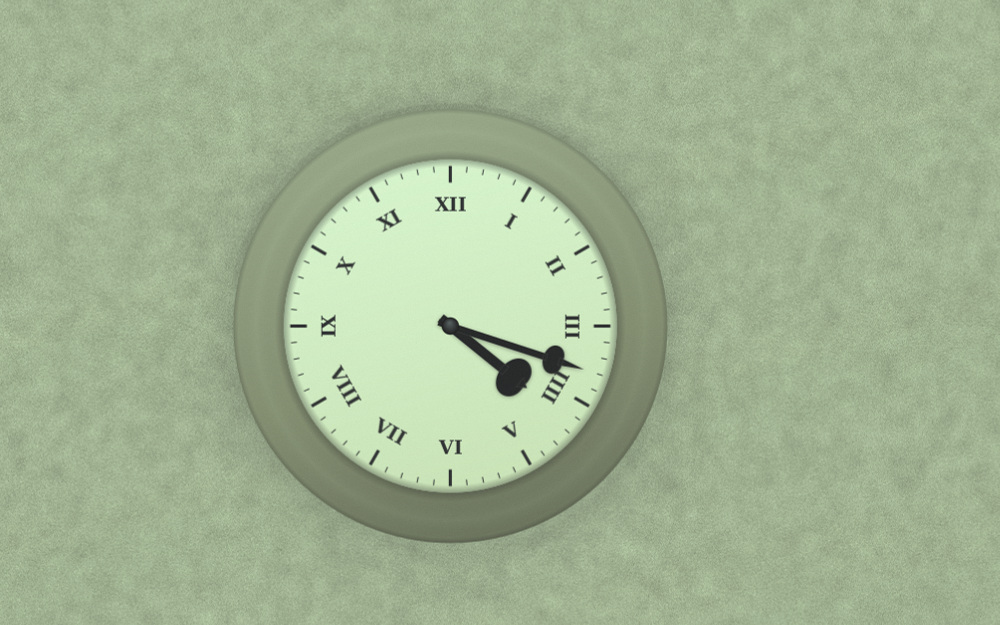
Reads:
4,18
